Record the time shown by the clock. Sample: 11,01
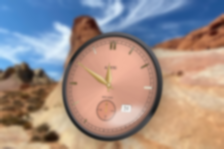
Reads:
11,50
